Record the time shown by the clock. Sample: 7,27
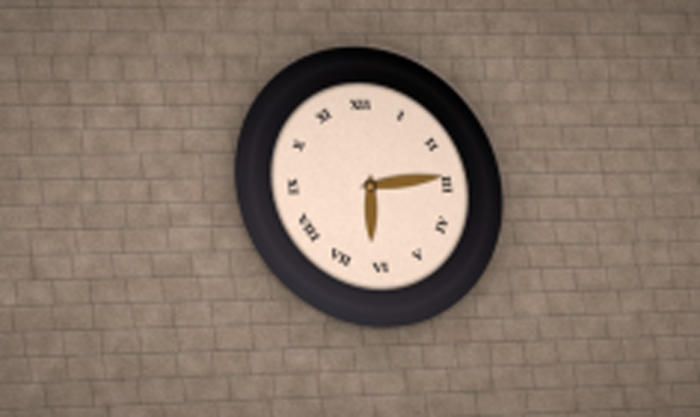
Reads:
6,14
